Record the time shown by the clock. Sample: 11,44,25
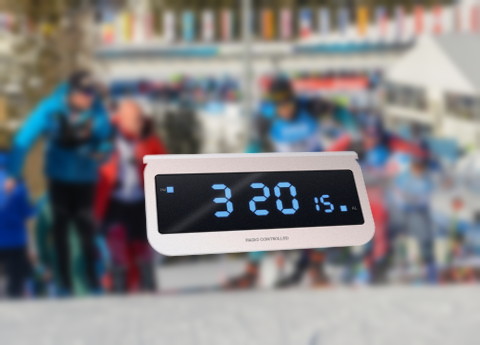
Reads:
3,20,15
